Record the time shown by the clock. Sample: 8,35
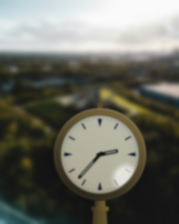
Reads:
2,37
